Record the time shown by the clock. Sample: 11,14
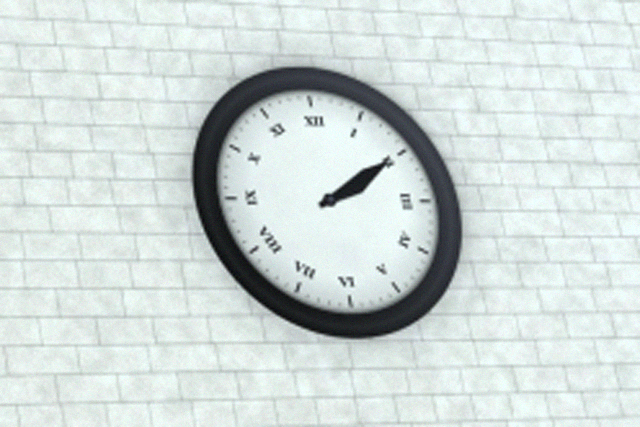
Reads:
2,10
